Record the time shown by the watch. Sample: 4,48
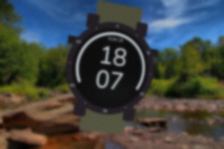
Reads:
18,07
